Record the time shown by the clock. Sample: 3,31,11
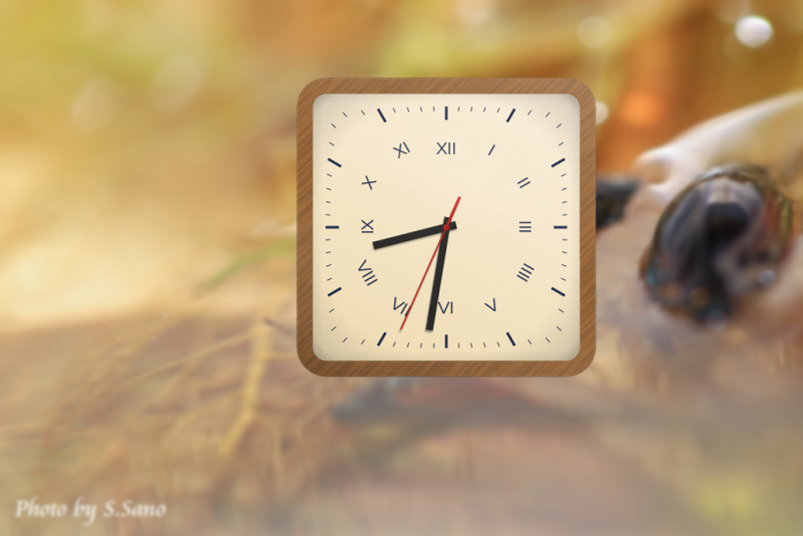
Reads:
8,31,34
